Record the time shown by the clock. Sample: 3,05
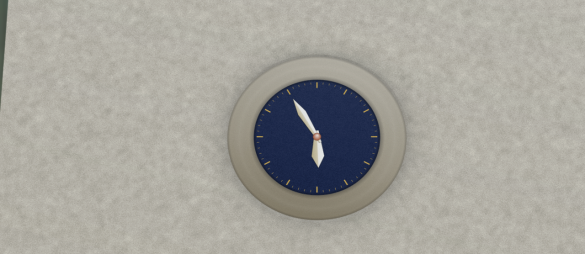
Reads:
5,55
